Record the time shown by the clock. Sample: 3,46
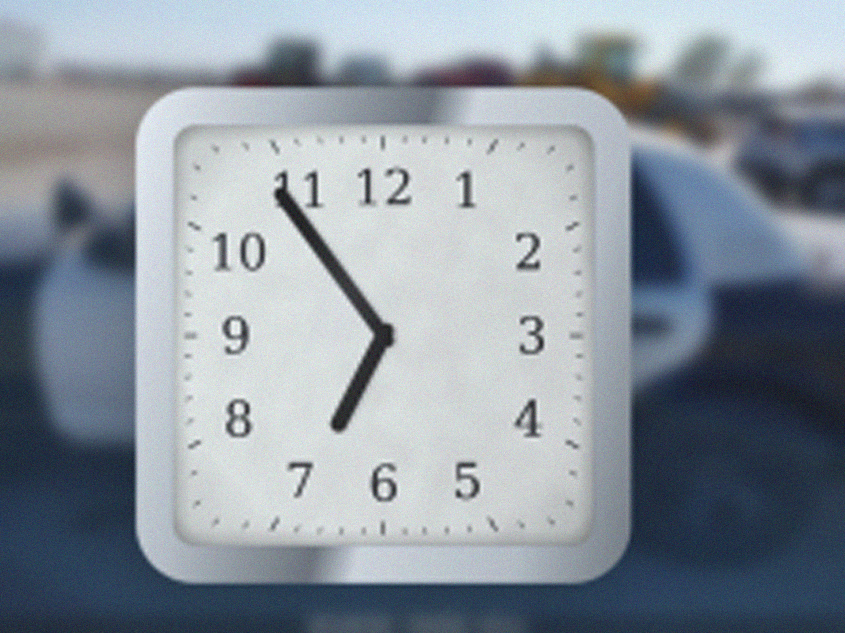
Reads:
6,54
